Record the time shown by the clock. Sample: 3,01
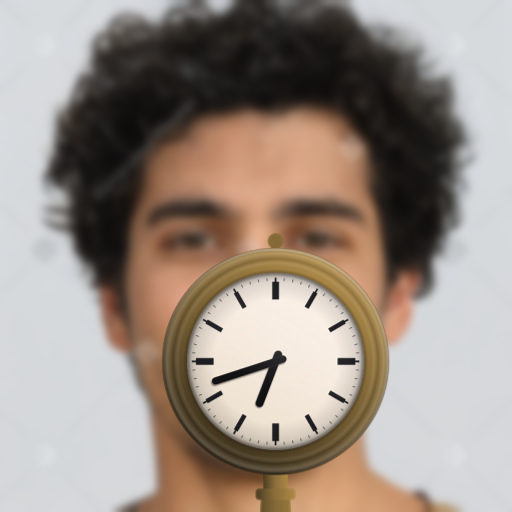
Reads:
6,42
